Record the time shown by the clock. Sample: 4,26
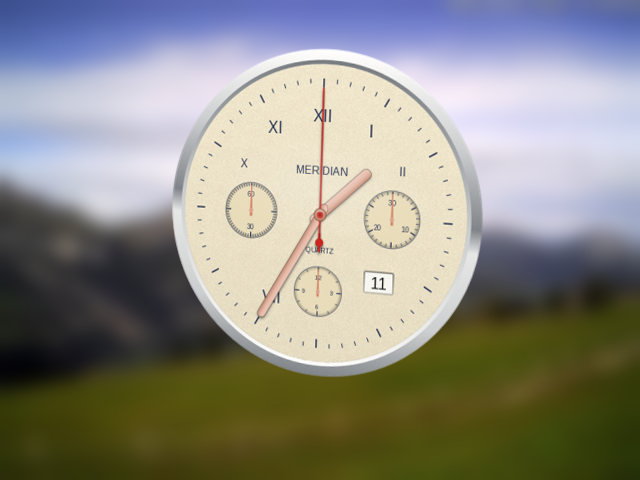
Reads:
1,35
